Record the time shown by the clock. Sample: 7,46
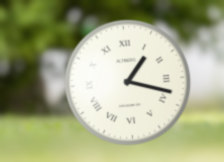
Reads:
1,18
